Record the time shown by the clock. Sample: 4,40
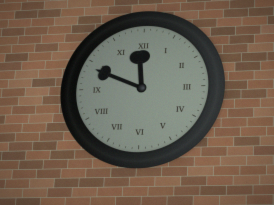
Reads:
11,49
